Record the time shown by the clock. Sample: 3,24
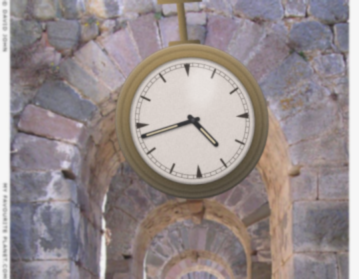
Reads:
4,43
